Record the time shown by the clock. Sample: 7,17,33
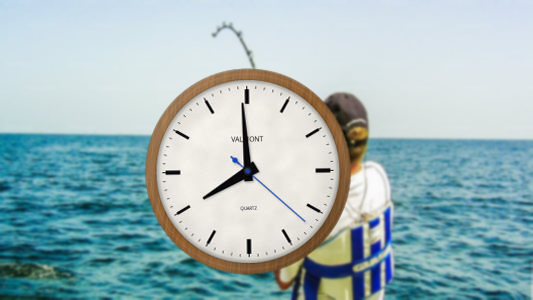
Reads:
7,59,22
